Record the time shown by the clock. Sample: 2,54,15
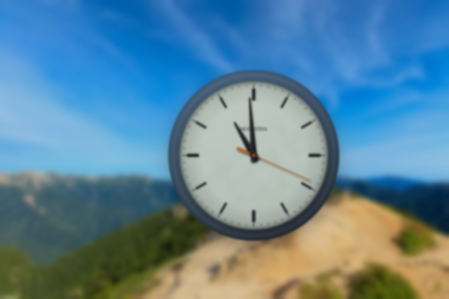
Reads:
10,59,19
